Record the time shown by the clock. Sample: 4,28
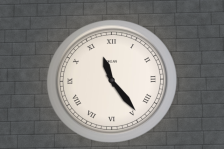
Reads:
11,24
